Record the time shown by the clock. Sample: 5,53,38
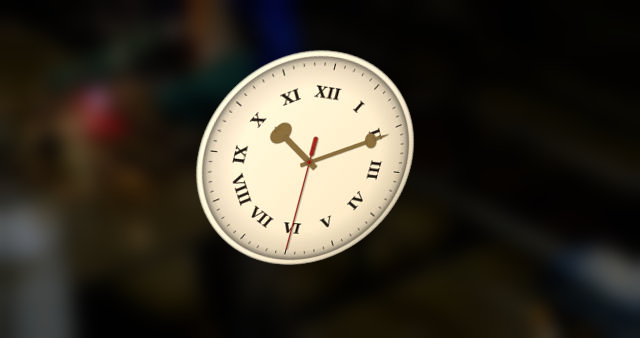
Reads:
10,10,30
